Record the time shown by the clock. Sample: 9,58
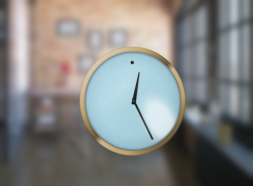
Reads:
12,26
